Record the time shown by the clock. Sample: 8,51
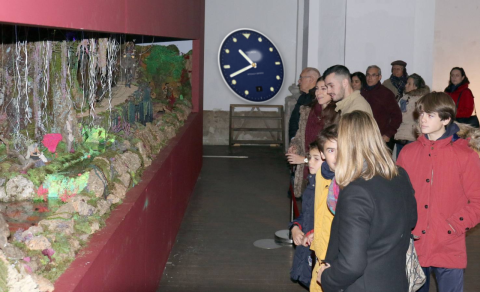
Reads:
10,42
